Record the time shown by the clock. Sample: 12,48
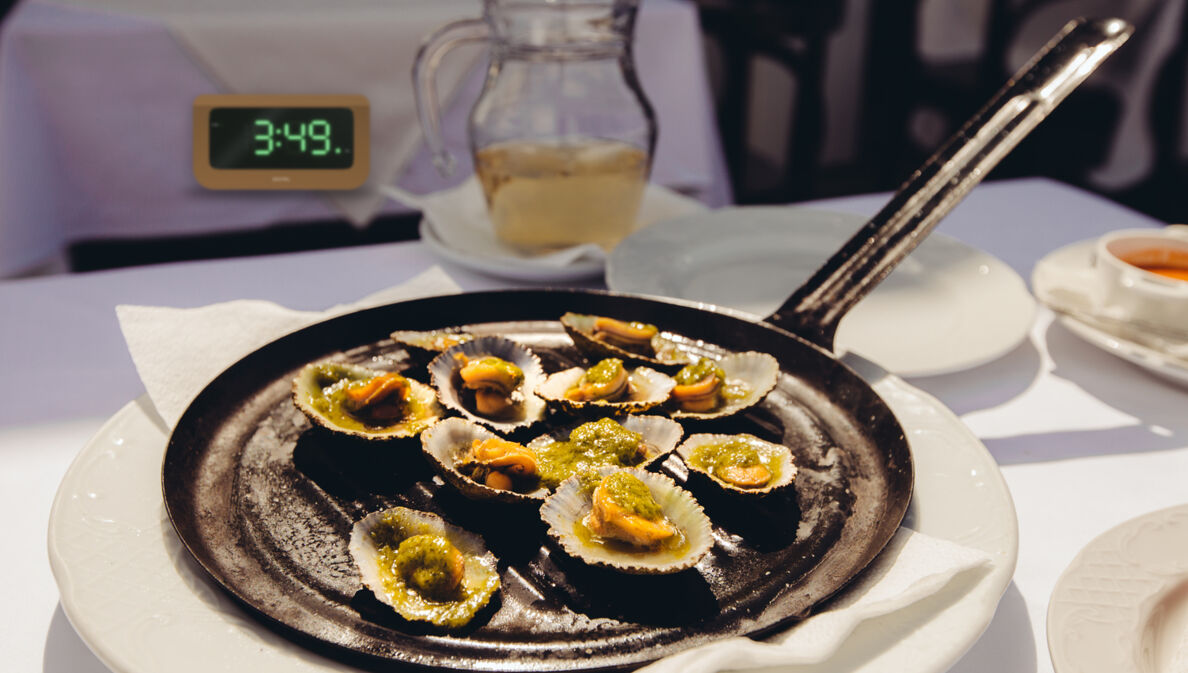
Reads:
3,49
